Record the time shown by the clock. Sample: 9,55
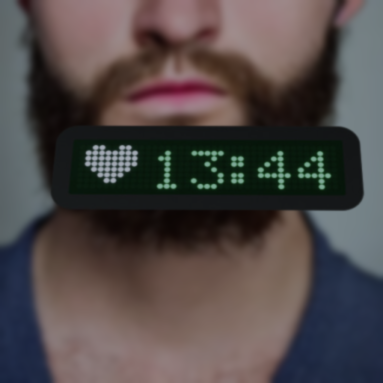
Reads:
13,44
